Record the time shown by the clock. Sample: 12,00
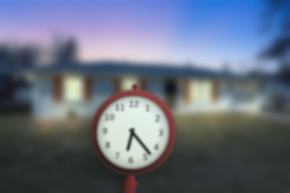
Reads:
6,23
